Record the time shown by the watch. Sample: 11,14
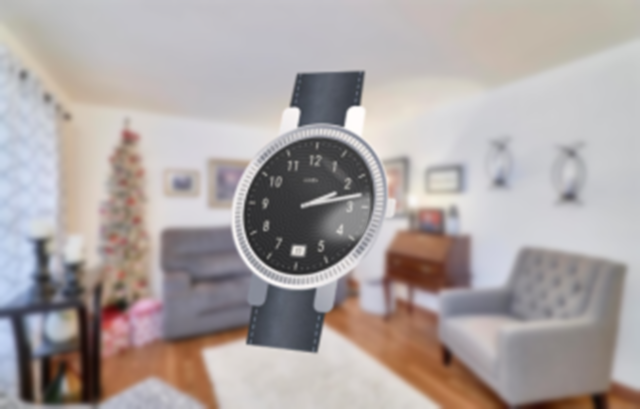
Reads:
2,13
